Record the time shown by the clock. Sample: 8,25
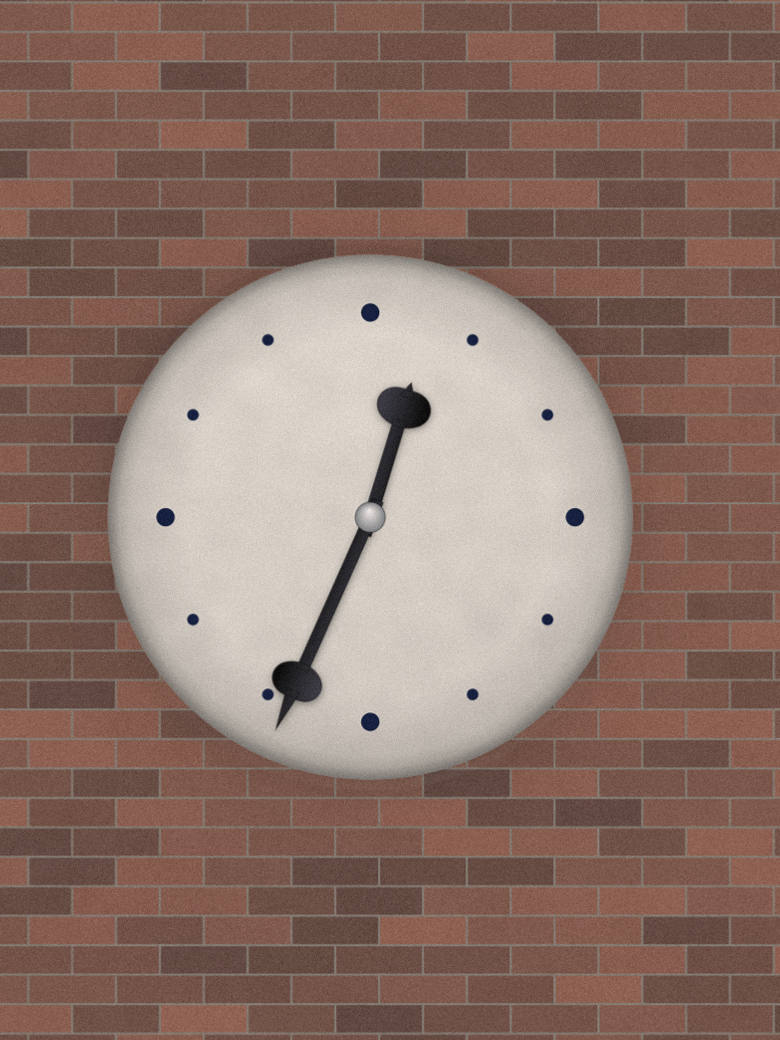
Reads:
12,34
